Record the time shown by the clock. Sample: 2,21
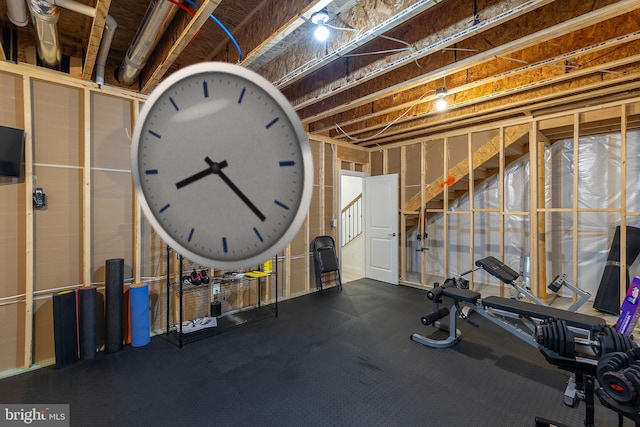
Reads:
8,23
